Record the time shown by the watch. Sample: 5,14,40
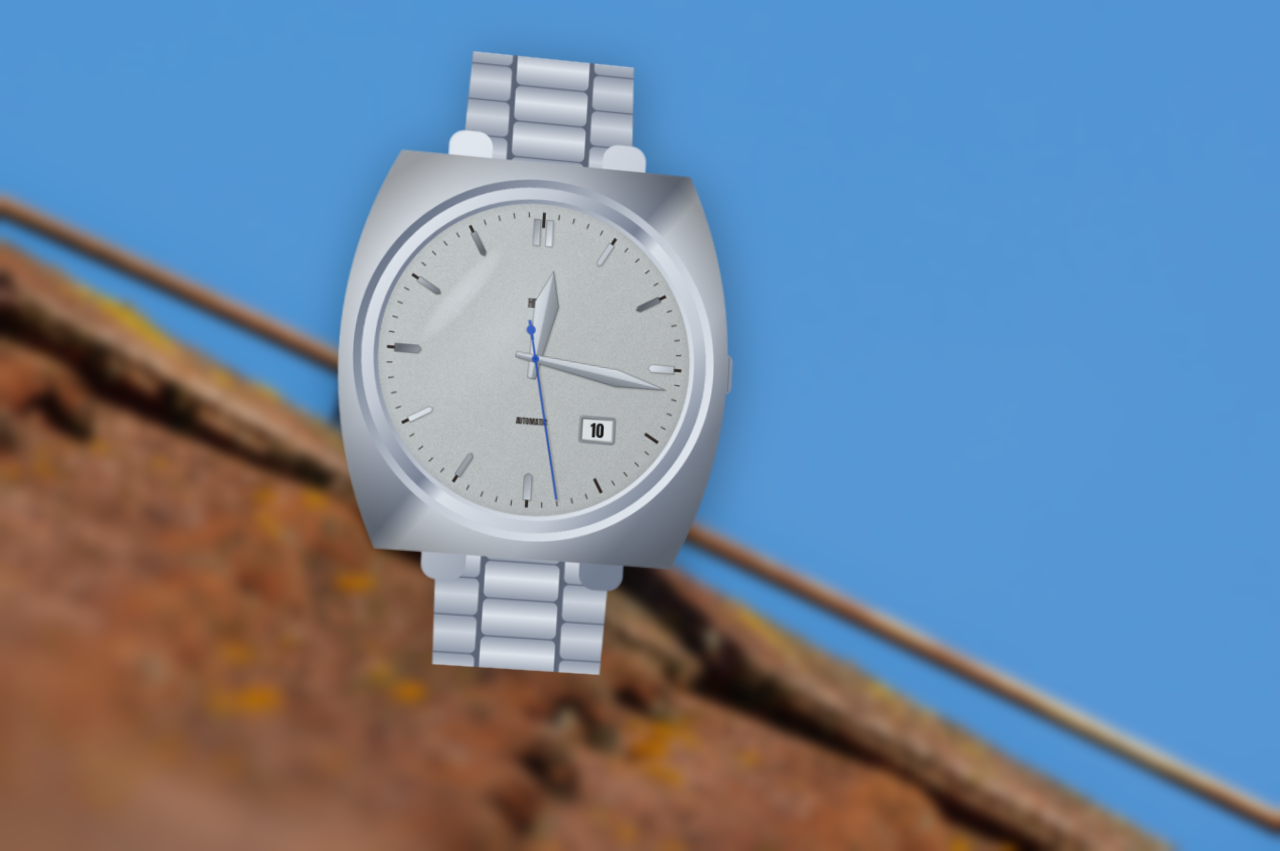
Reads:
12,16,28
